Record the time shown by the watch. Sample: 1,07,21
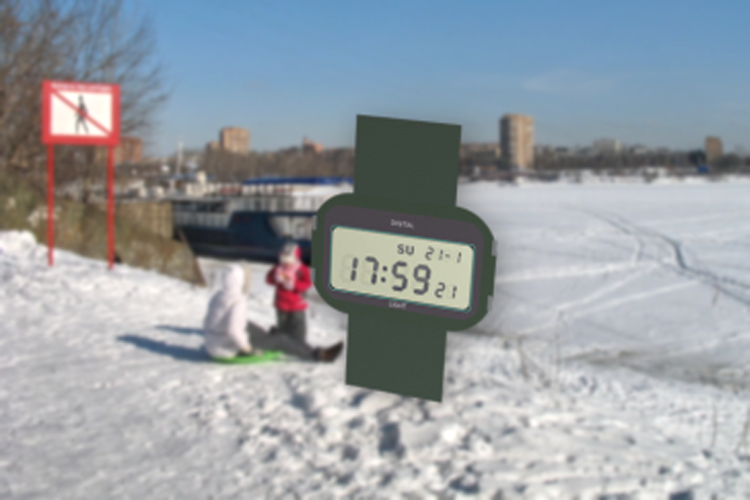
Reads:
17,59,21
